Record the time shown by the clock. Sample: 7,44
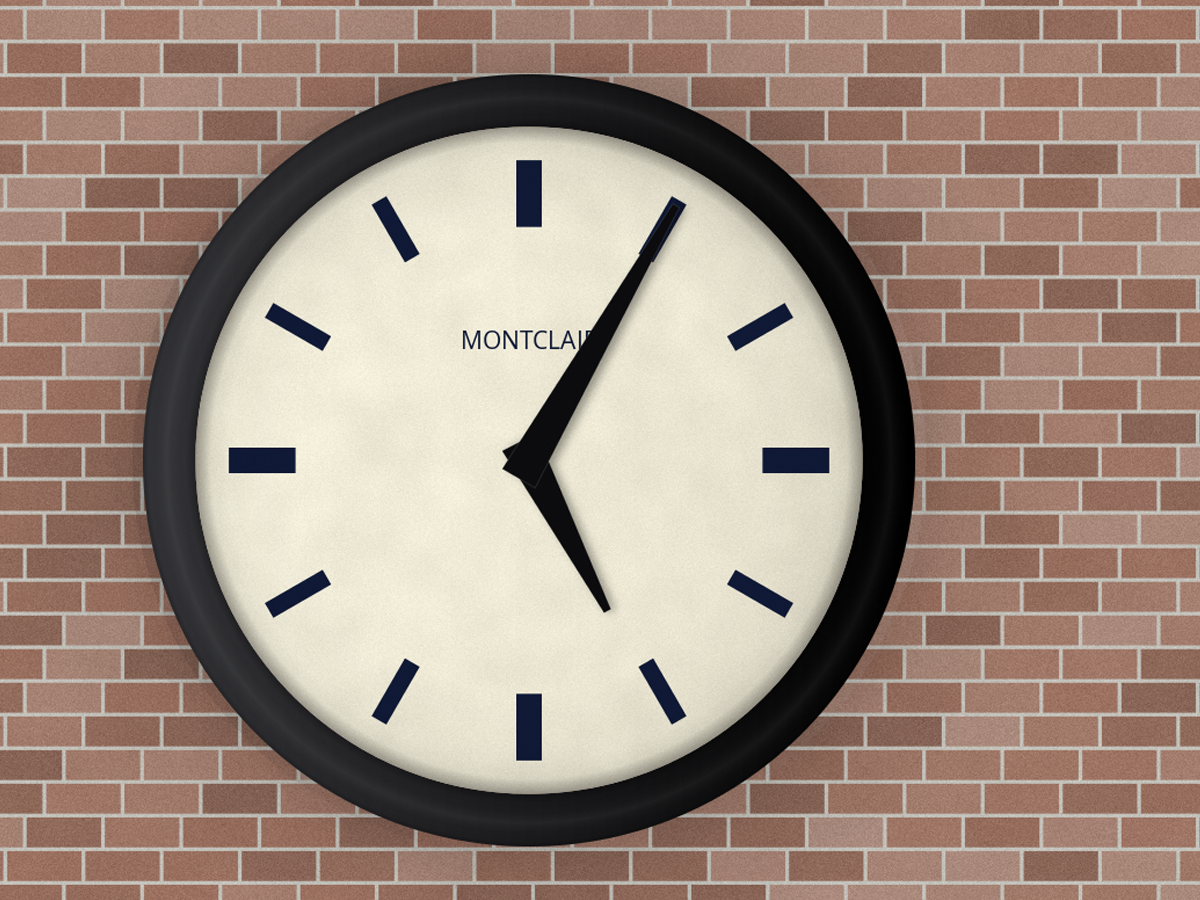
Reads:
5,05
